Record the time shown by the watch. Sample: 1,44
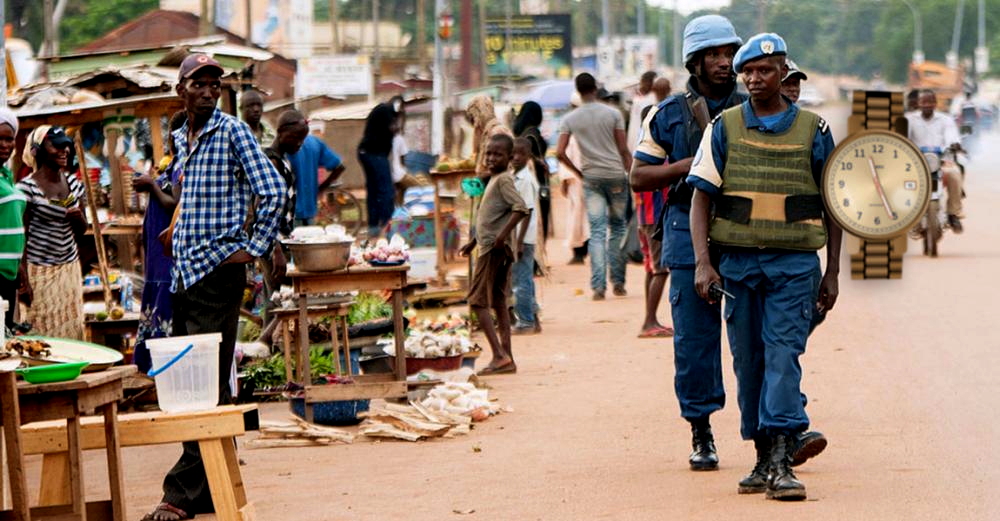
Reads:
11,26
